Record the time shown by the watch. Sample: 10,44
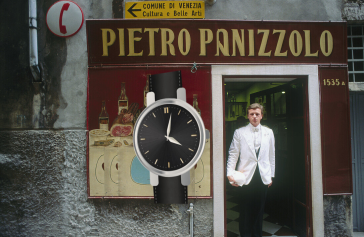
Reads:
4,02
